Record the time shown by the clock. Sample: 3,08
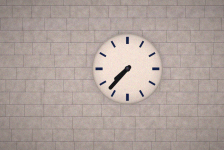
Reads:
7,37
